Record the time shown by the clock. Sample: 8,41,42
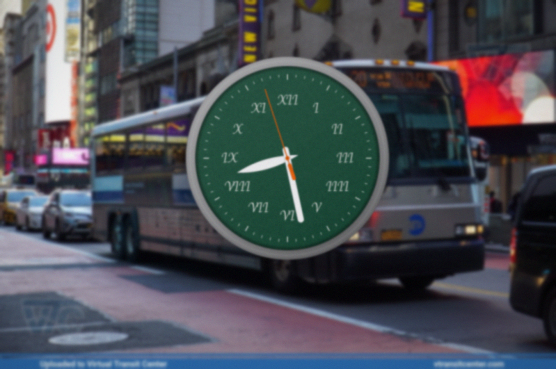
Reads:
8,27,57
